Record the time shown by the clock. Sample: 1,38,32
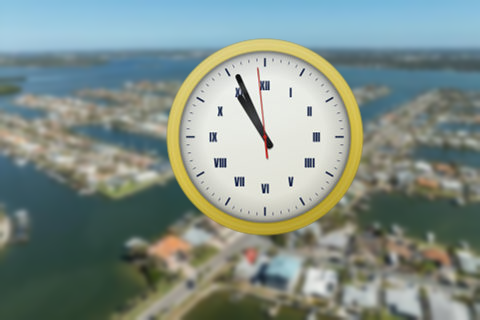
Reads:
10,55,59
